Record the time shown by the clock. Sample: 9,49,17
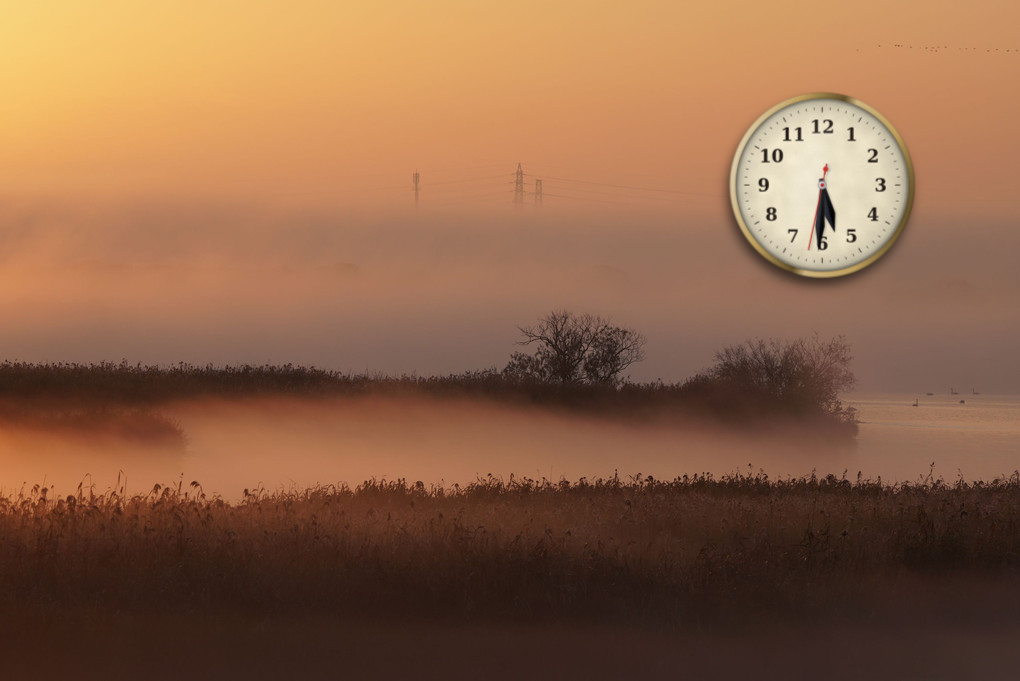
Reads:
5,30,32
